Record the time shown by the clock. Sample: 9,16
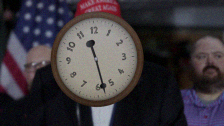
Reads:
11,28
